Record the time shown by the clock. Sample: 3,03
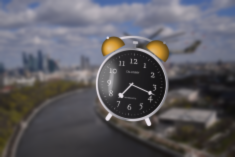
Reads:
7,18
